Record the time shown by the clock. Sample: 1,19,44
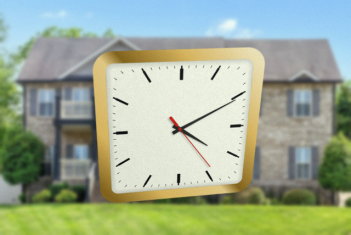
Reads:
4,10,24
